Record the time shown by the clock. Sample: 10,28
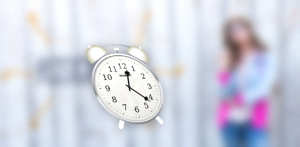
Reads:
12,22
